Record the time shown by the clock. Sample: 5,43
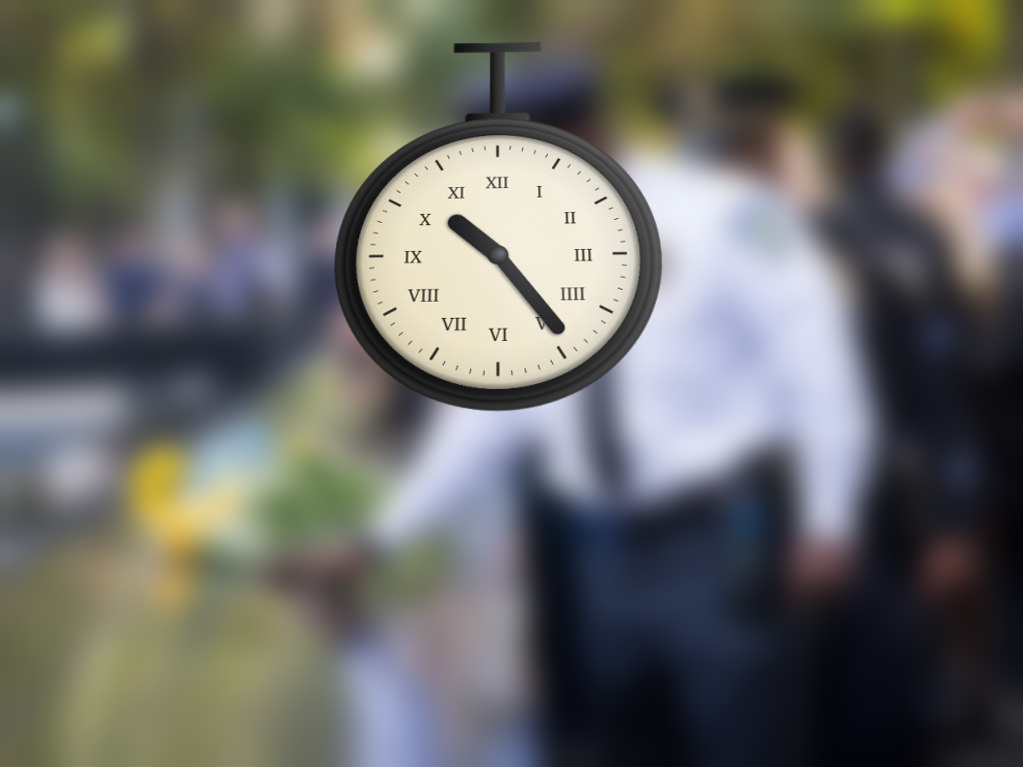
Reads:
10,24
